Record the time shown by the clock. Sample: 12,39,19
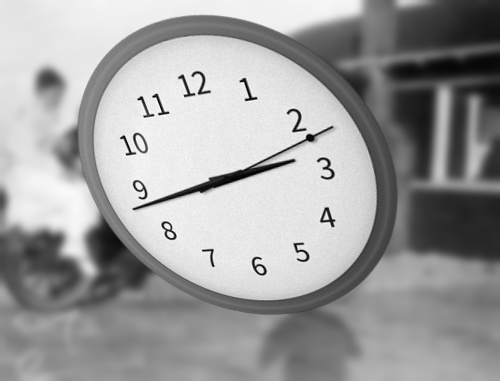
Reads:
2,43,12
